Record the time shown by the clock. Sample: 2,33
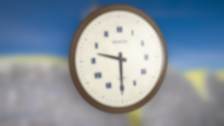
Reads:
9,30
